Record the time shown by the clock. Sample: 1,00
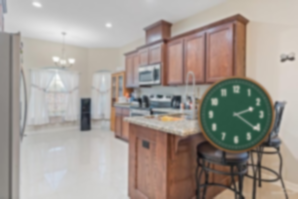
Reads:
2,21
